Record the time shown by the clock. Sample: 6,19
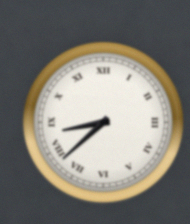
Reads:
8,38
